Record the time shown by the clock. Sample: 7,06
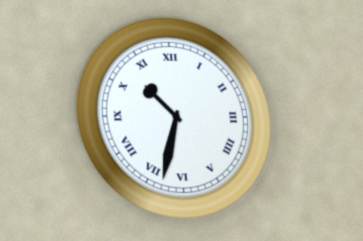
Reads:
10,33
